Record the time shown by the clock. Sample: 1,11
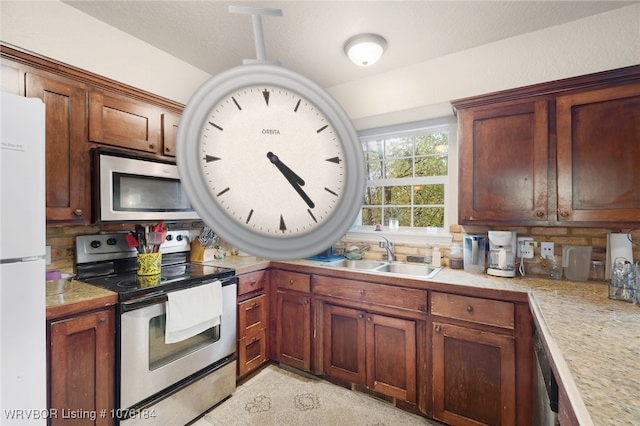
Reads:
4,24
